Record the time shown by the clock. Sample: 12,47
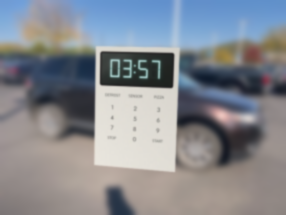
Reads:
3,57
